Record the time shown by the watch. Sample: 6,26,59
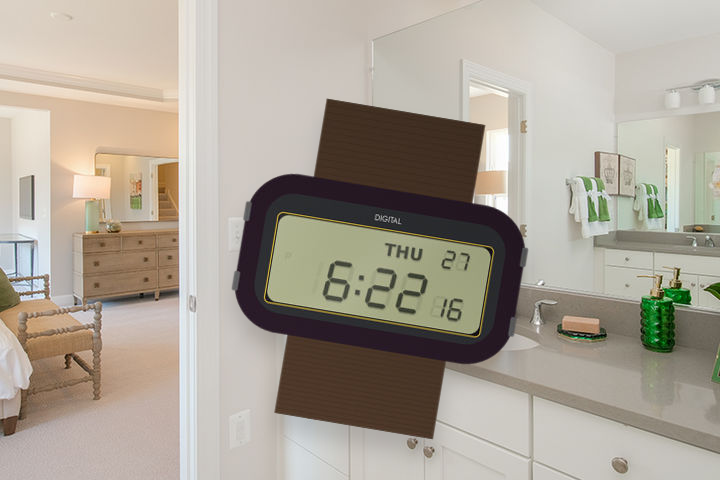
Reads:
6,22,16
